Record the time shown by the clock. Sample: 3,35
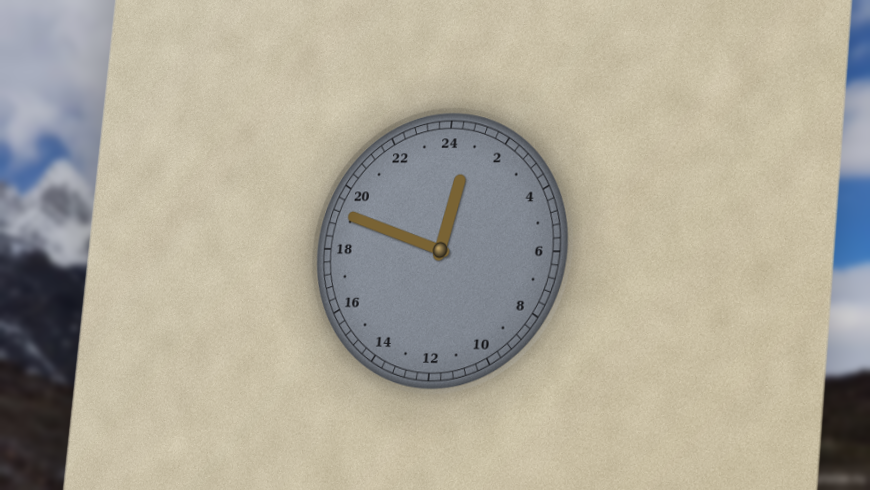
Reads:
0,48
